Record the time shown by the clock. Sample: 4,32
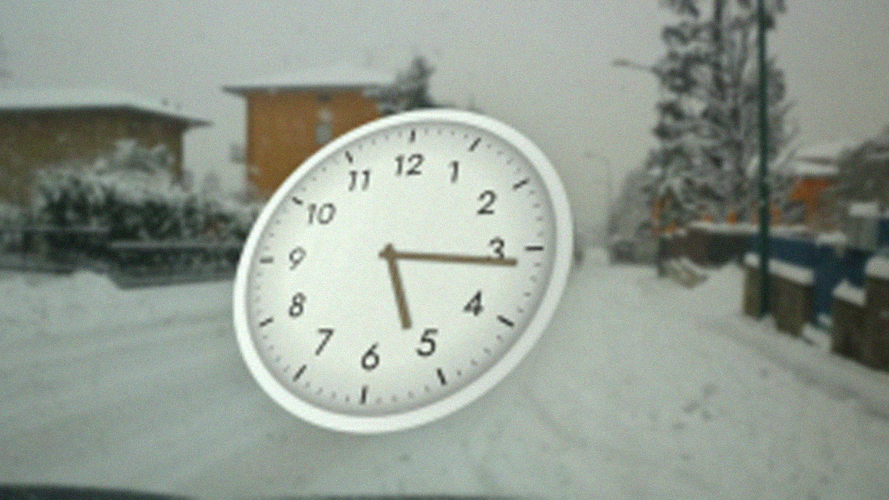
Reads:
5,16
